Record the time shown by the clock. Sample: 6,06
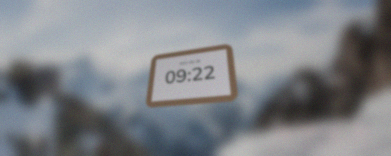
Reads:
9,22
